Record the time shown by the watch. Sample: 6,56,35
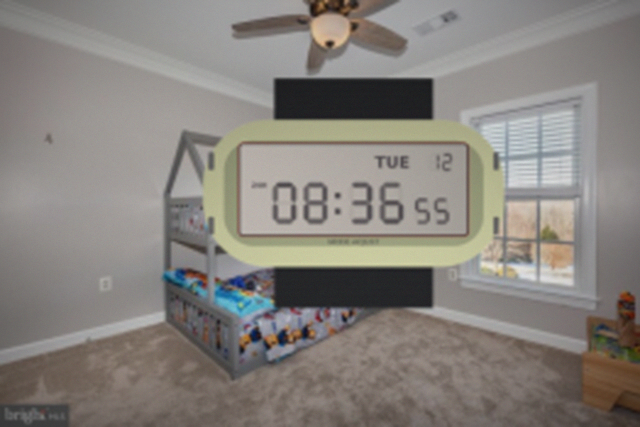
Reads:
8,36,55
